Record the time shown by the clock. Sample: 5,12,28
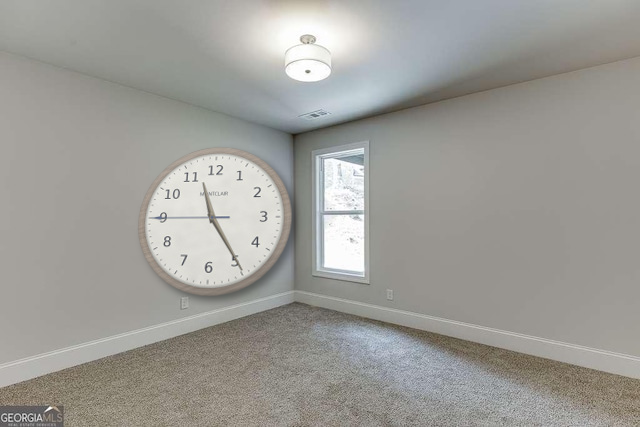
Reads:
11,24,45
